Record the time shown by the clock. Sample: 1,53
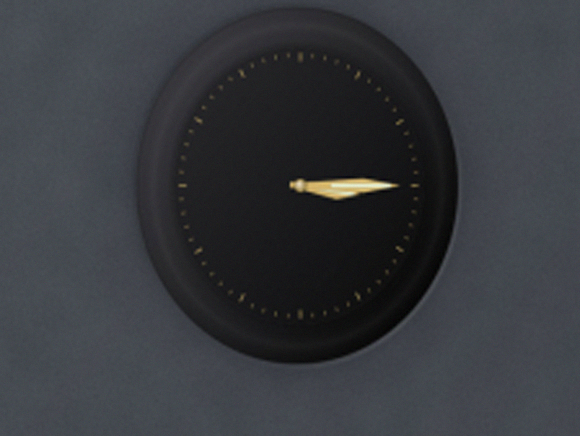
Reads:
3,15
